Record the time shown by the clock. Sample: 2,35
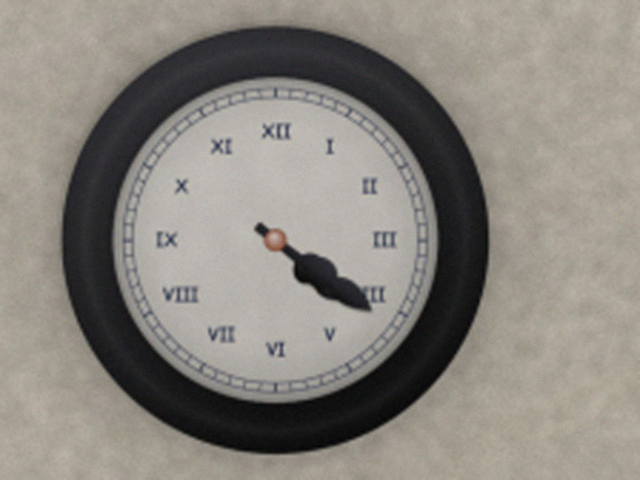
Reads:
4,21
